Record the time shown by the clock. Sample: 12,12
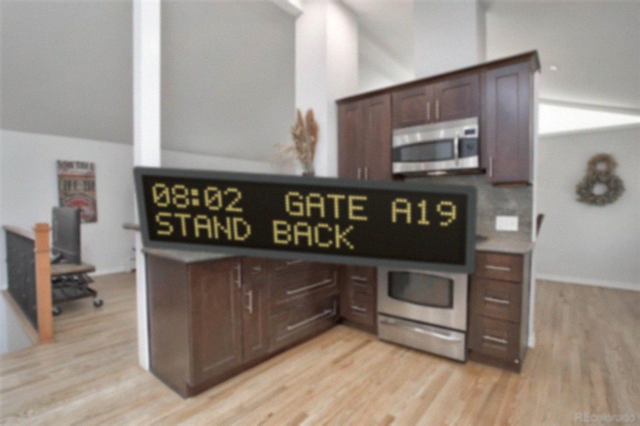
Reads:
8,02
